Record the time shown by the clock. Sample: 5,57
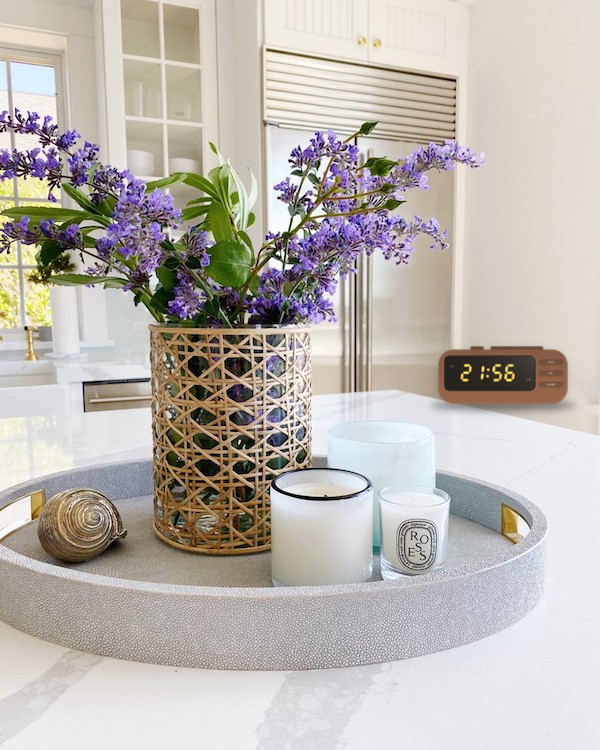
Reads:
21,56
